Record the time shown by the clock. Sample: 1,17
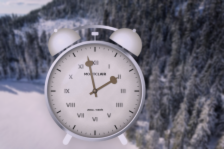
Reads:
1,58
